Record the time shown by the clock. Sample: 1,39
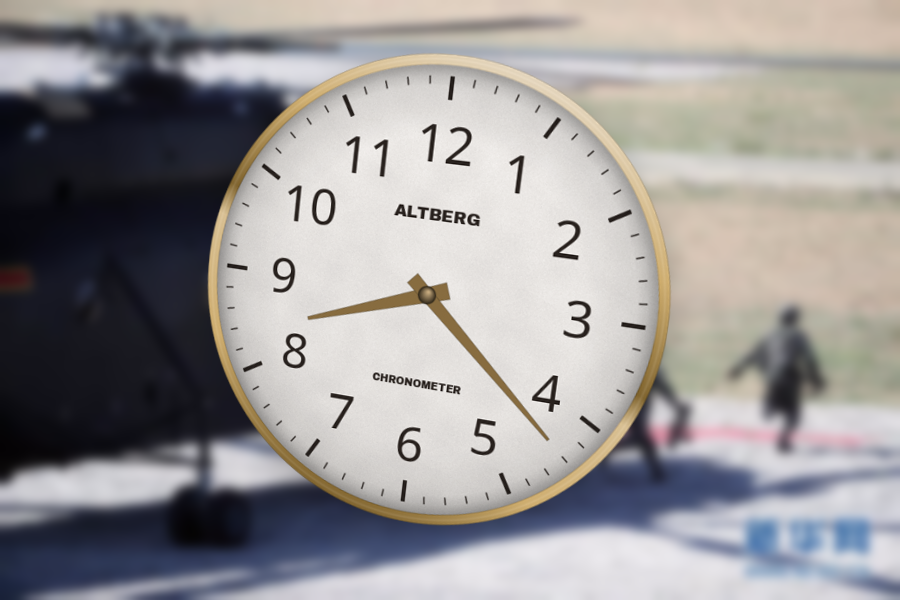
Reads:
8,22
